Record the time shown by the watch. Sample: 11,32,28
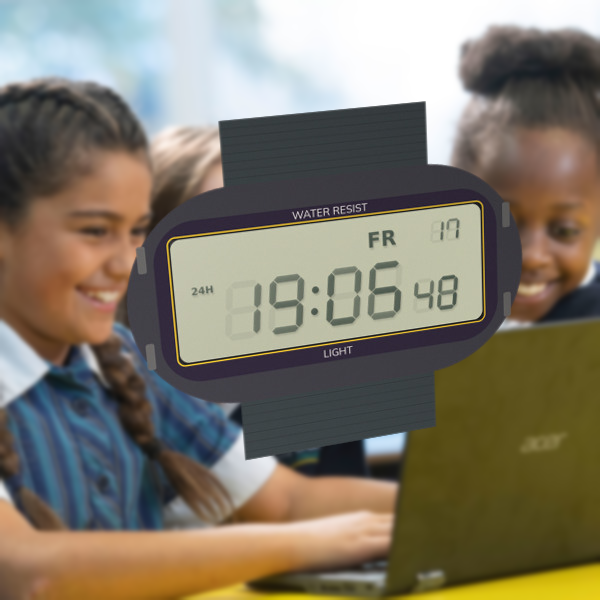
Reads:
19,06,48
